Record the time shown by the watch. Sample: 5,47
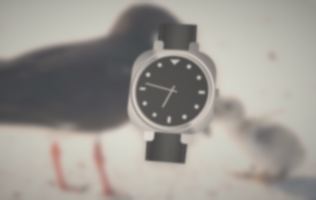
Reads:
6,47
